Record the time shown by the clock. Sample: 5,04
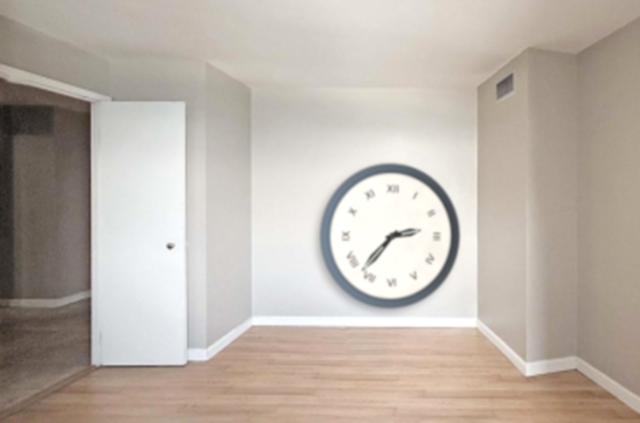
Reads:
2,37
